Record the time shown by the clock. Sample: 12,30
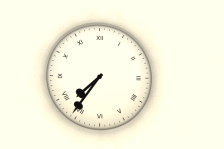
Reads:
7,36
